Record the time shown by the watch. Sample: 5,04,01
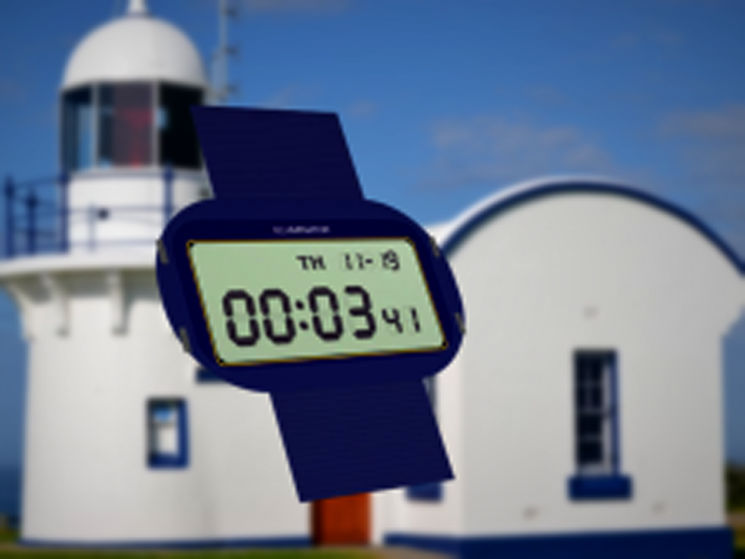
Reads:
0,03,41
